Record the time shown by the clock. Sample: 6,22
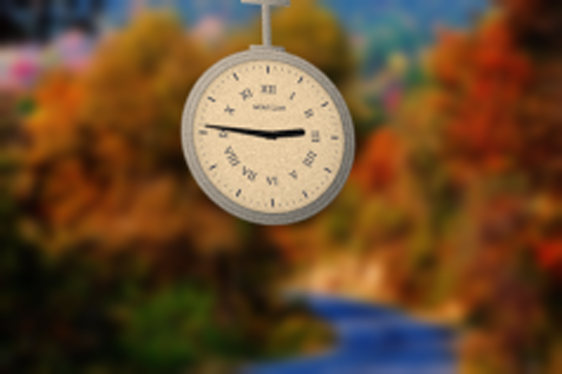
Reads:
2,46
